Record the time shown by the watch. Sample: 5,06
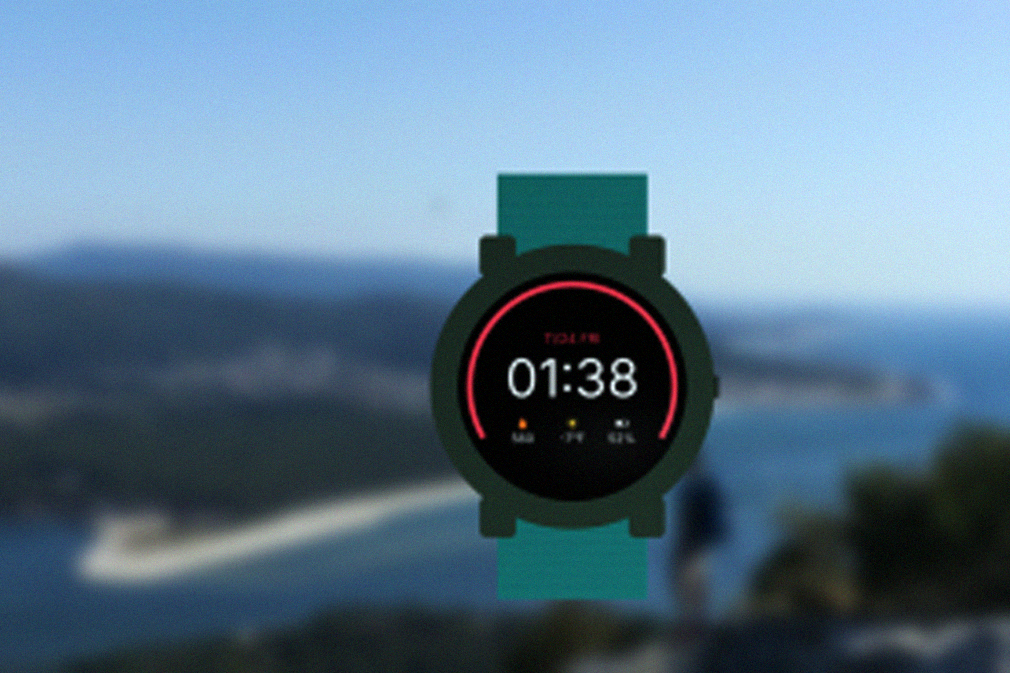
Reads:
1,38
